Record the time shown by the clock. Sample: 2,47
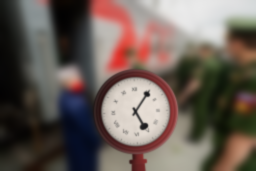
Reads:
5,06
